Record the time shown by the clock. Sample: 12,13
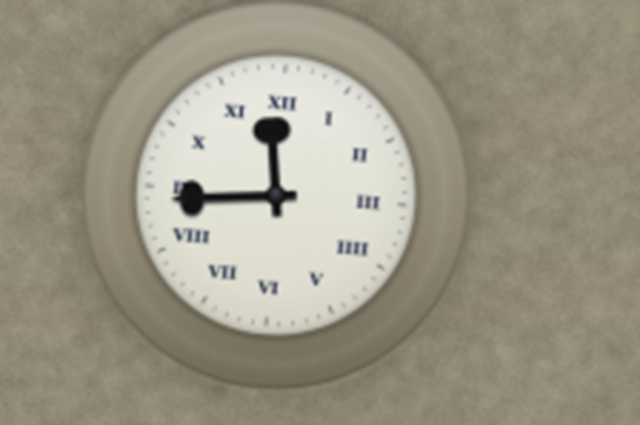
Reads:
11,44
